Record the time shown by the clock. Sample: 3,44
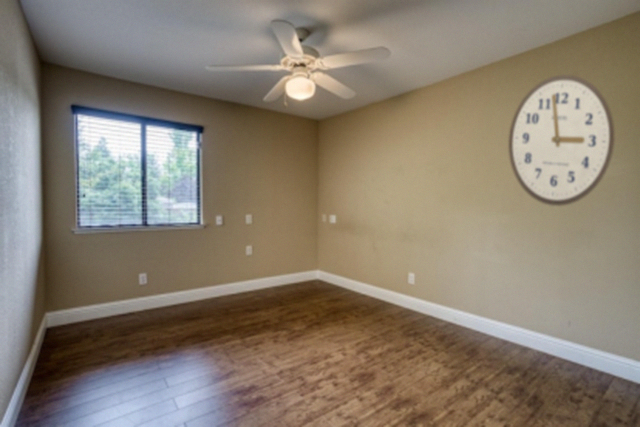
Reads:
2,58
